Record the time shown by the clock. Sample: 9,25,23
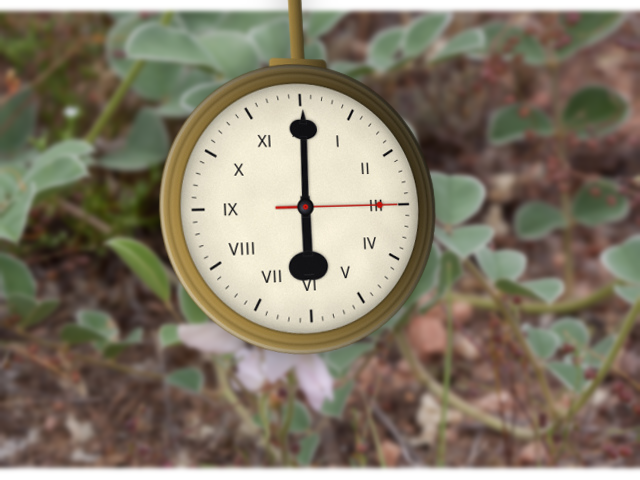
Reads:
6,00,15
